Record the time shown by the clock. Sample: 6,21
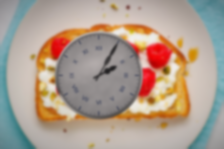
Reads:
2,05
